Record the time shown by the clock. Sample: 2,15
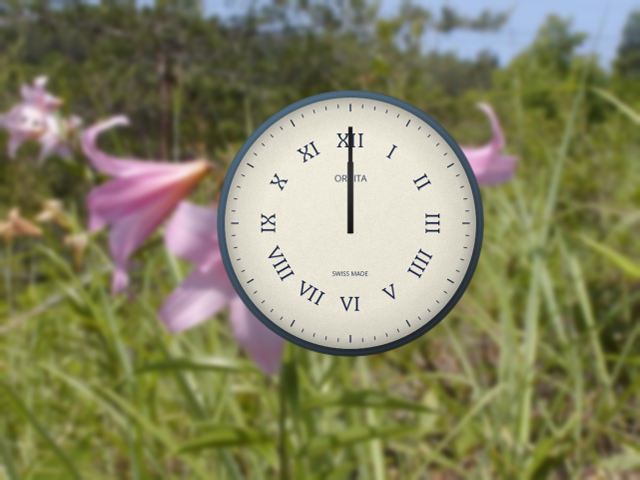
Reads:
12,00
